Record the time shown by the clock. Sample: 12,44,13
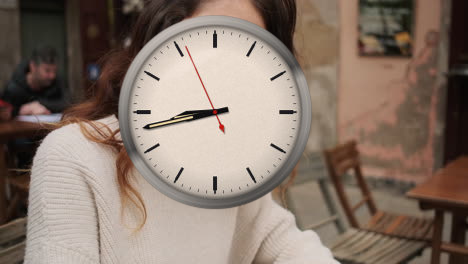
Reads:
8,42,56
